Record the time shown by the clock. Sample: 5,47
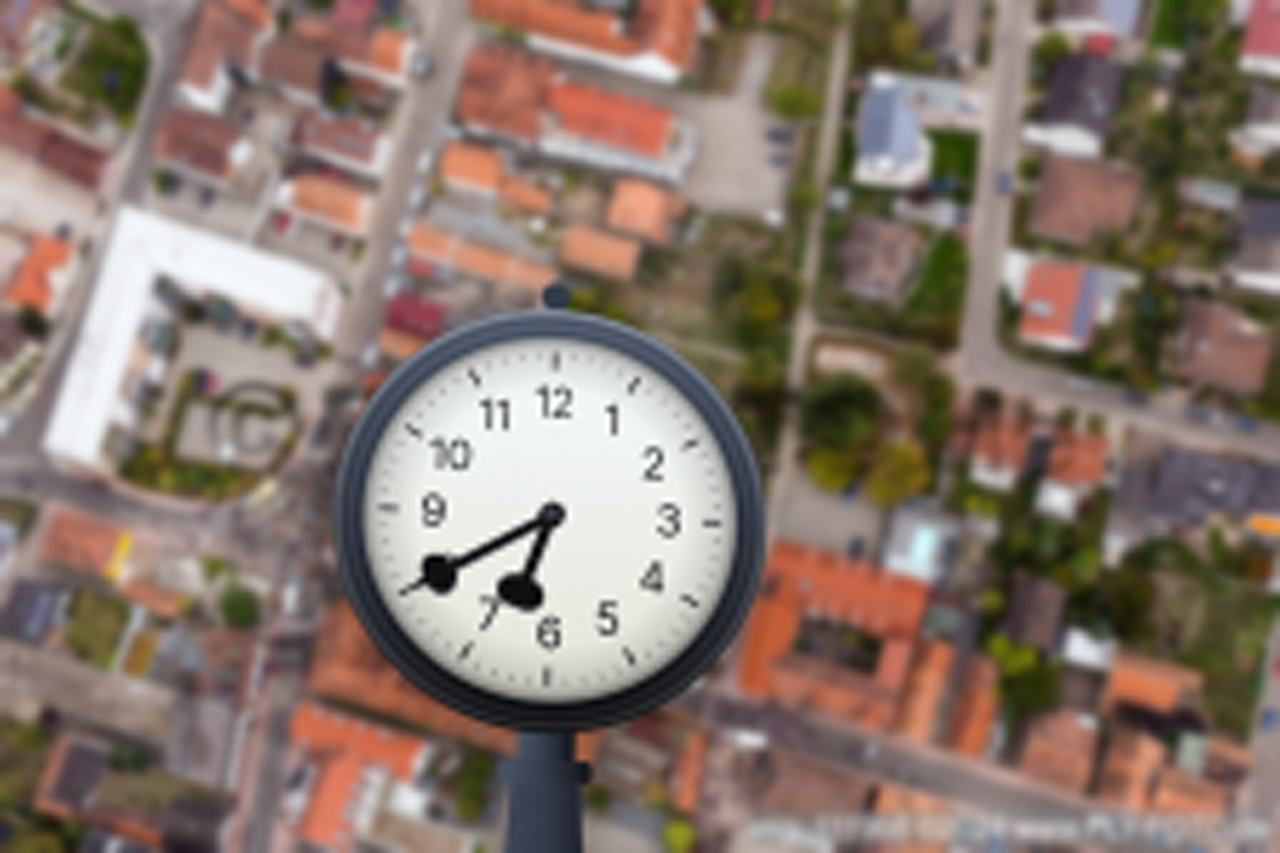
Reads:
6,40
